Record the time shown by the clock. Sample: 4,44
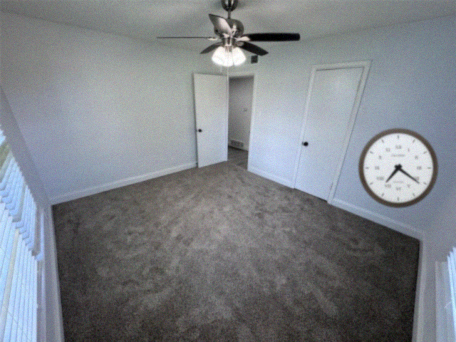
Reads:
7,21
